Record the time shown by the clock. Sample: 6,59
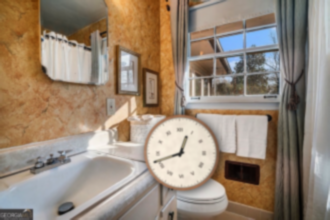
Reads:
12,42
